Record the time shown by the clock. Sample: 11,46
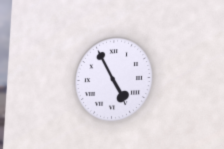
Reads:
4,55
